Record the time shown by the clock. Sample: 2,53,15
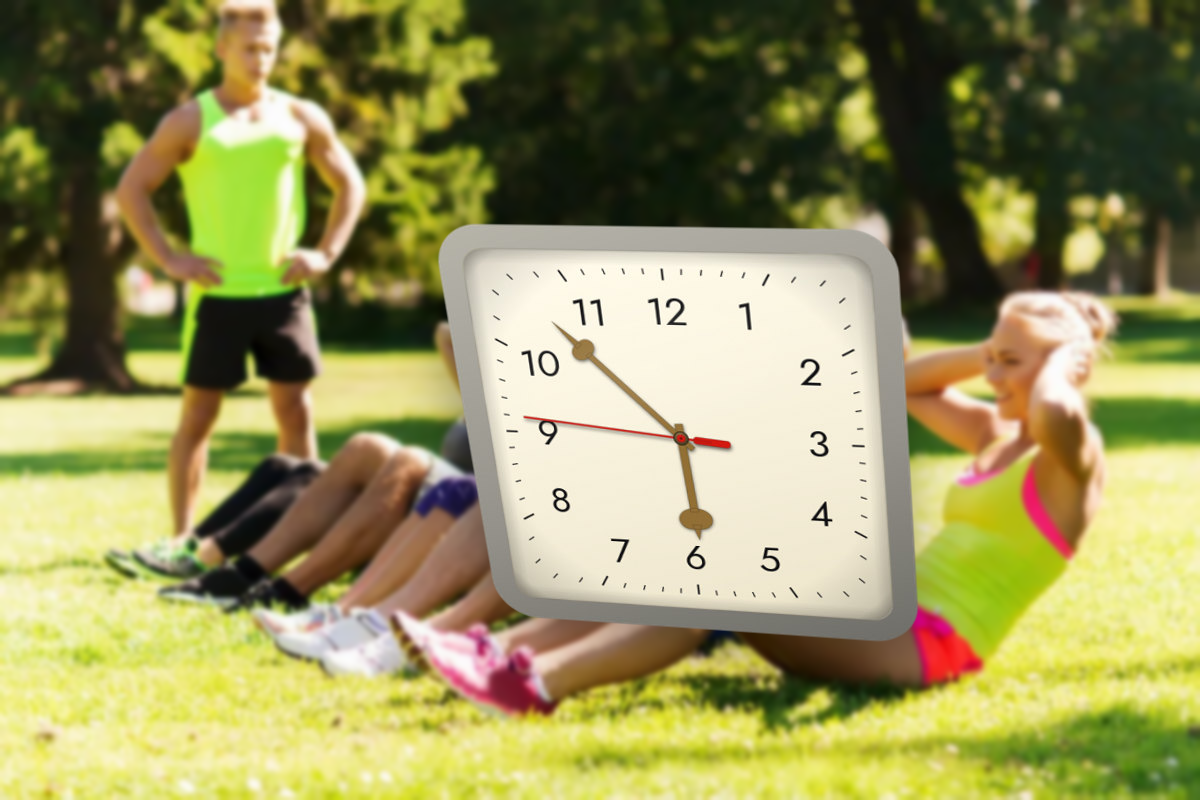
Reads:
5,52,46
